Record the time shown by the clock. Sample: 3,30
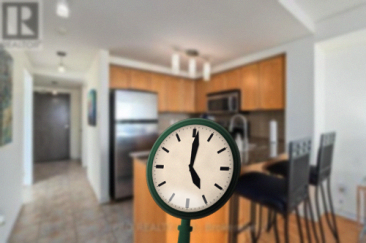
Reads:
5,01
